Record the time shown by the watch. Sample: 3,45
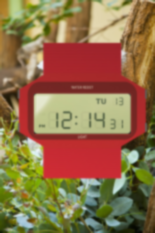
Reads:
12,14
